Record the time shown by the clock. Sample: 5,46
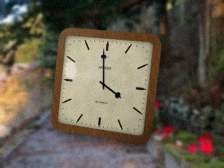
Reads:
3,59
